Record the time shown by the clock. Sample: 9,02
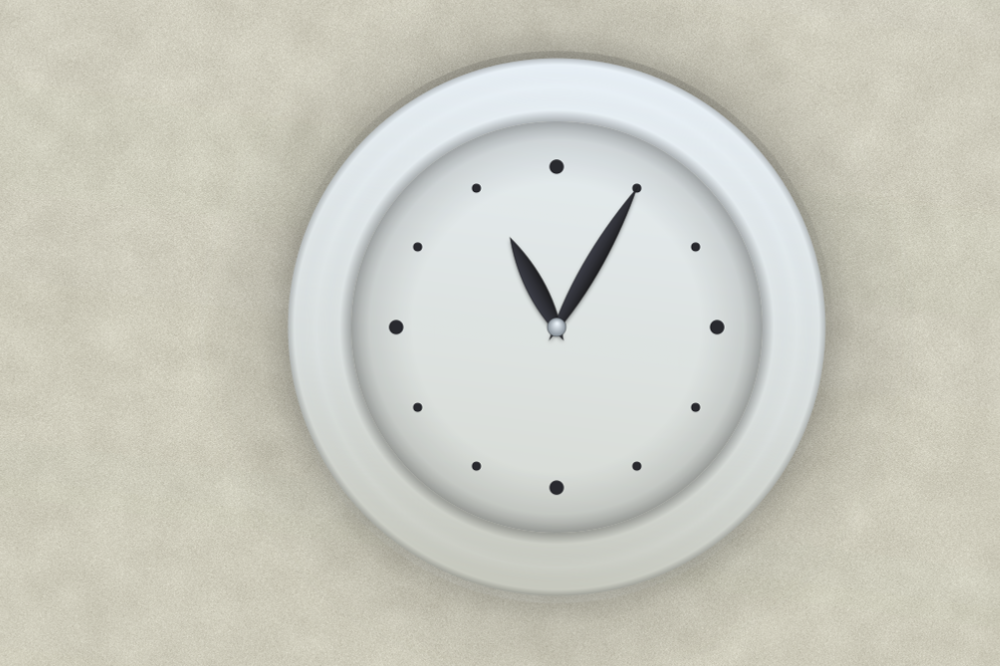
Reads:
11,05
